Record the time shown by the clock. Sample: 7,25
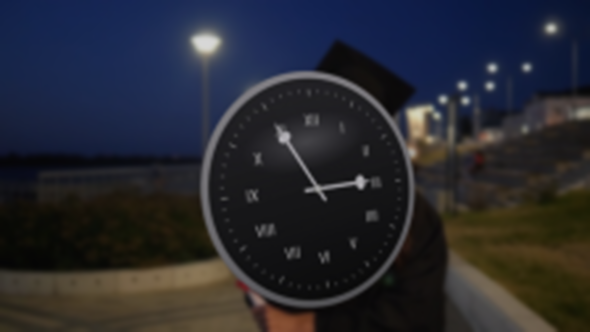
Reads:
2,55
